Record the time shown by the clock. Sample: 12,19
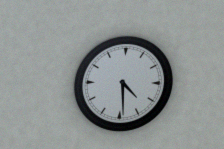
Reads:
4,29
